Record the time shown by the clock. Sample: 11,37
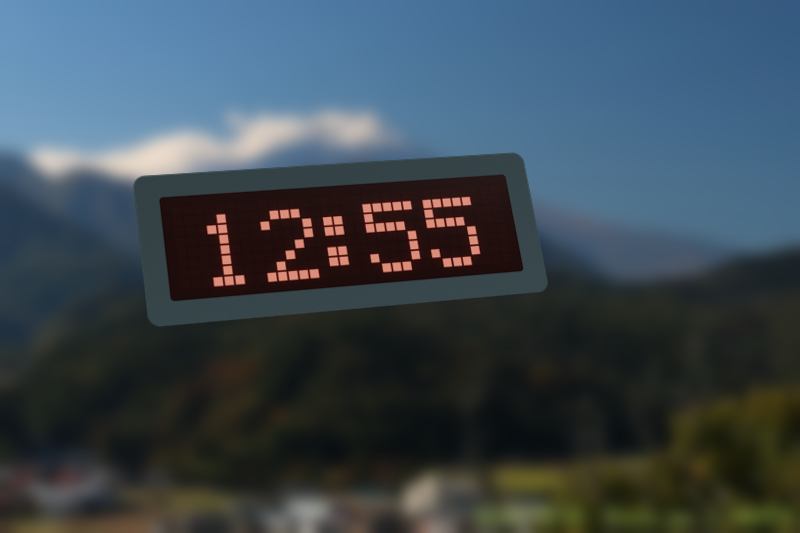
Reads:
12,55
